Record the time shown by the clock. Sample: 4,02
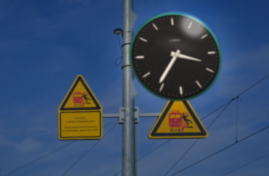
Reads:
3,36
